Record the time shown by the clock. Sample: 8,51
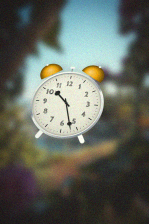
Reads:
10,27
